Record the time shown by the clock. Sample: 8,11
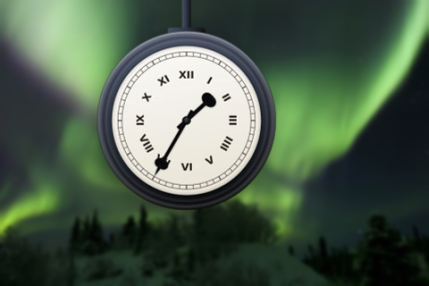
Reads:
1,35
